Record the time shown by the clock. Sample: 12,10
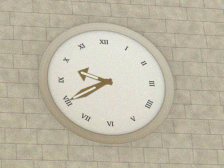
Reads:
9,40
